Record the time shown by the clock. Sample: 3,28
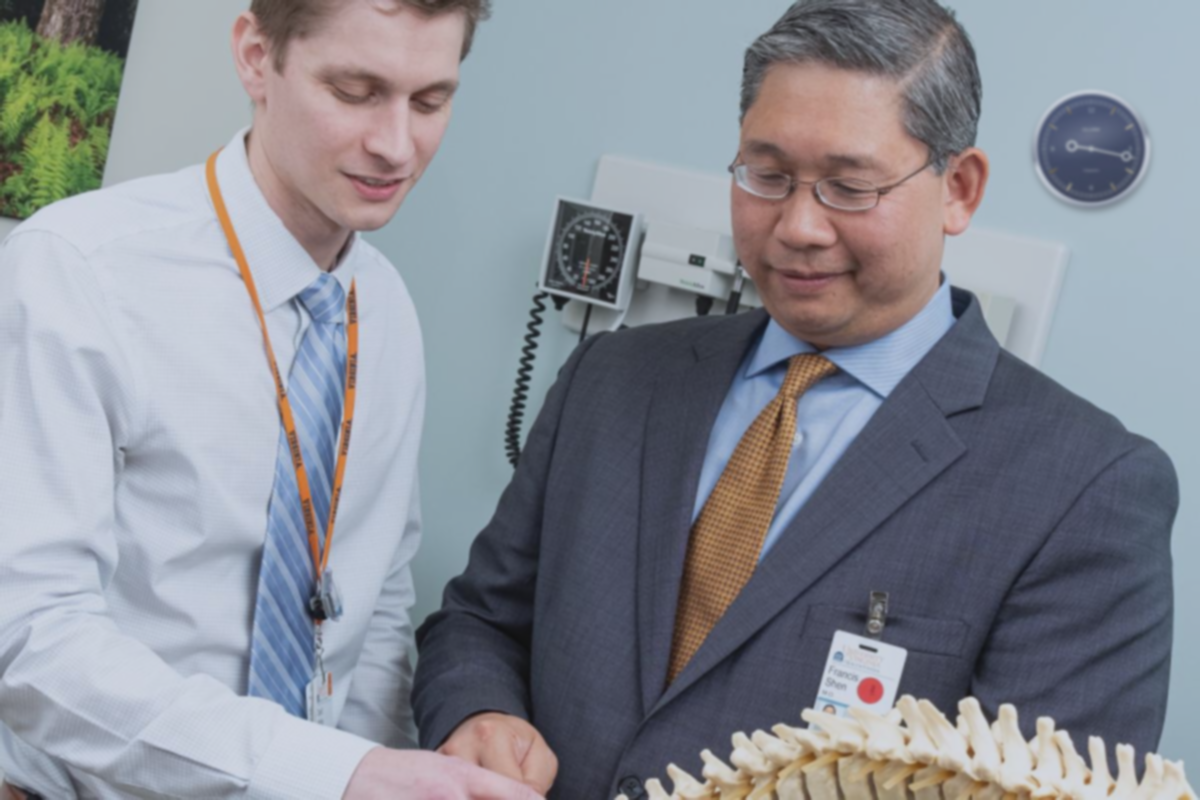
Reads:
9,17
